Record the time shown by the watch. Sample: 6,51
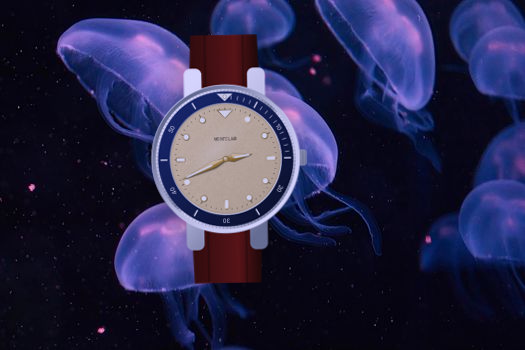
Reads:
2,41
